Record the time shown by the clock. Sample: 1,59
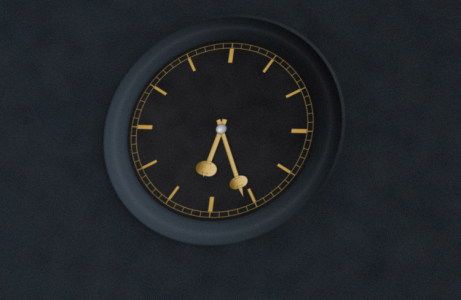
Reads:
6,26
